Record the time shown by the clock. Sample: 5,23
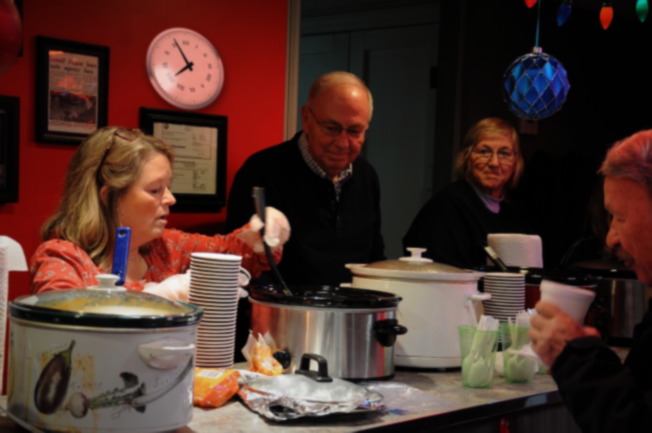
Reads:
7,56
